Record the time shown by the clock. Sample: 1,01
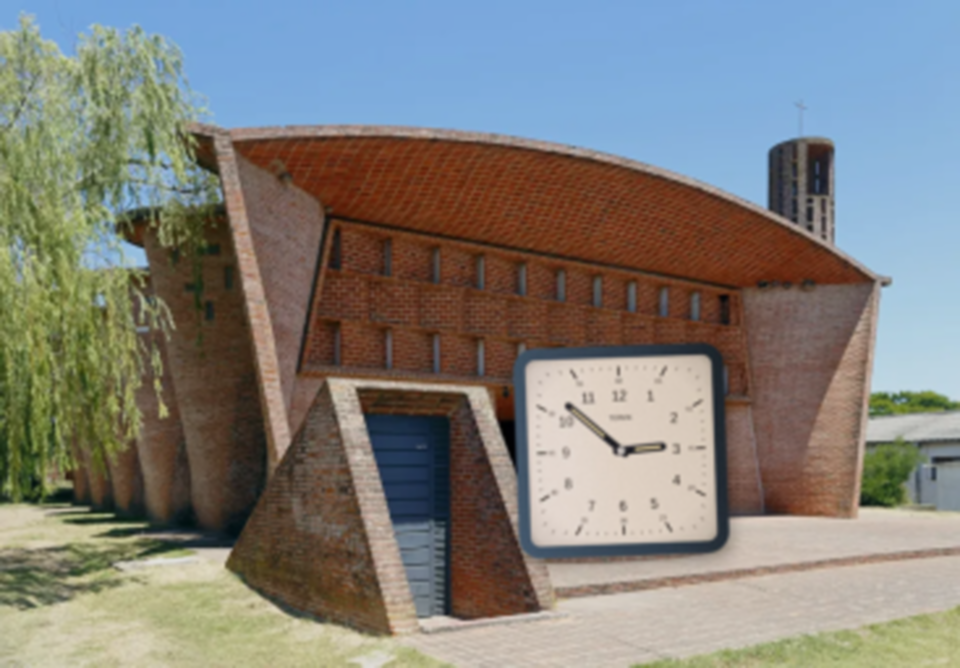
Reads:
2,52
